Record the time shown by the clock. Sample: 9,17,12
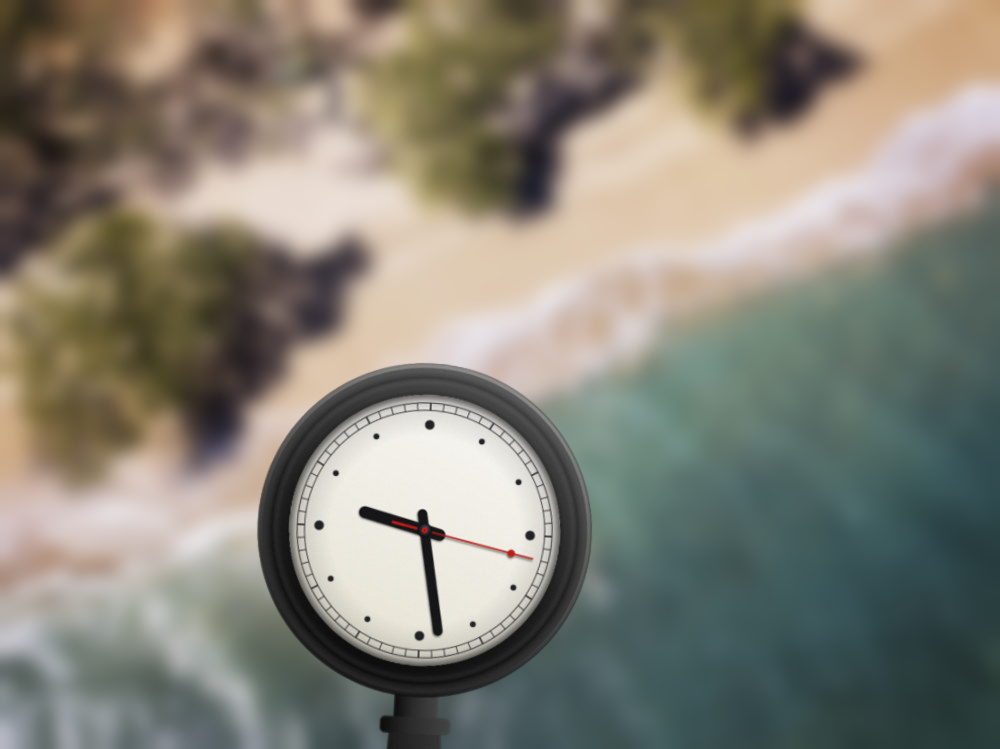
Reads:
9,28,17
